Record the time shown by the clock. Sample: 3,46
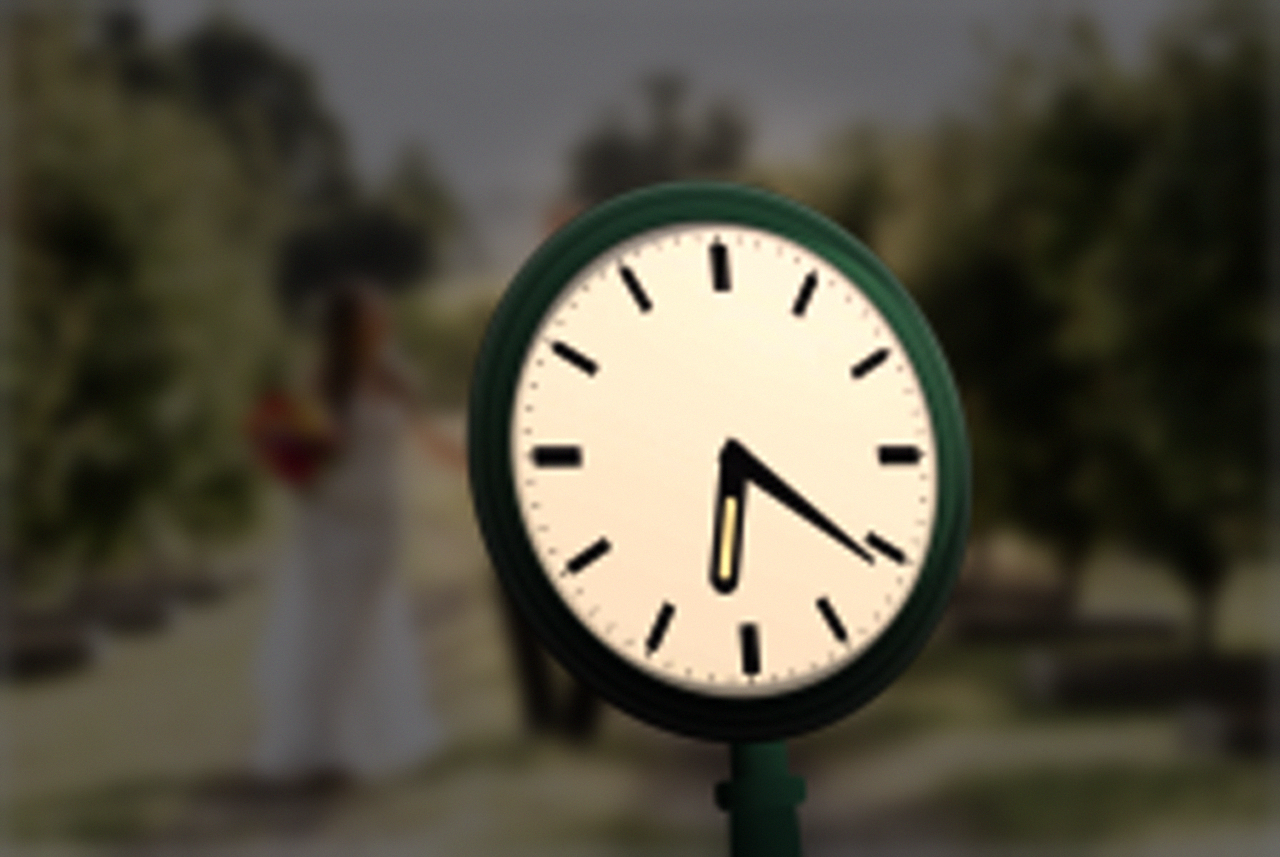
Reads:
6,21
